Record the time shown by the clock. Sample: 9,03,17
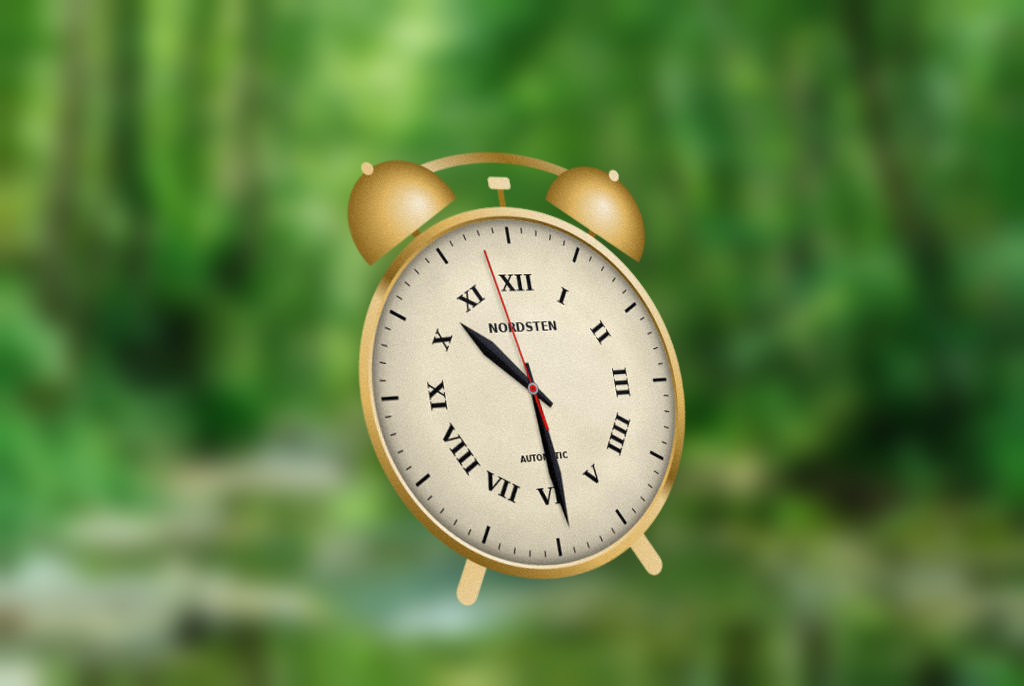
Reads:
10,28,58
